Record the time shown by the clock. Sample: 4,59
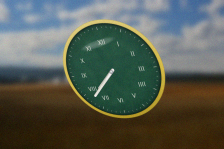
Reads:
7,38
